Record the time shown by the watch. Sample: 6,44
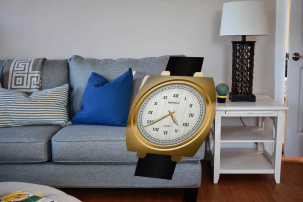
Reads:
4,39
